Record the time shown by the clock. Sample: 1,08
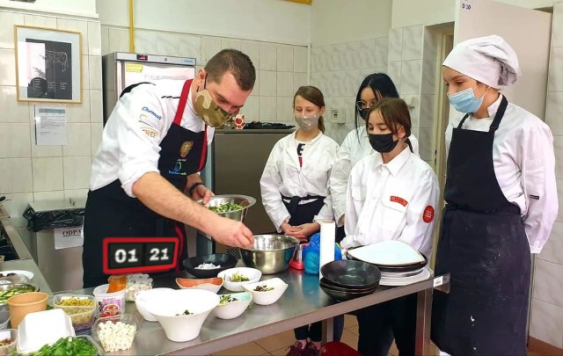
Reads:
1,21
